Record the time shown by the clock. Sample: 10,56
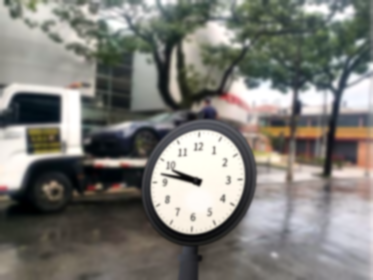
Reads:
9,47
